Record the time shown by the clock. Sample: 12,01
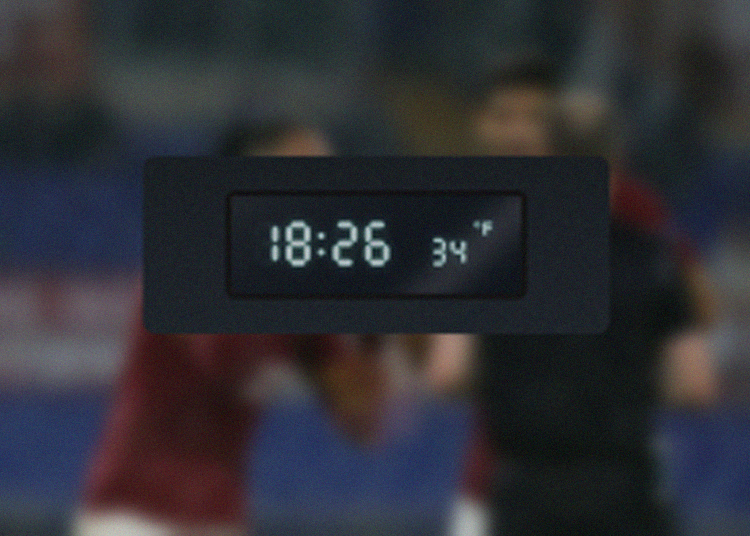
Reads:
18,26
